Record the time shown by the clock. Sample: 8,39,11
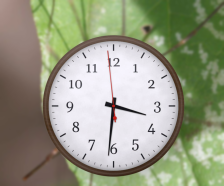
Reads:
3,30,59
